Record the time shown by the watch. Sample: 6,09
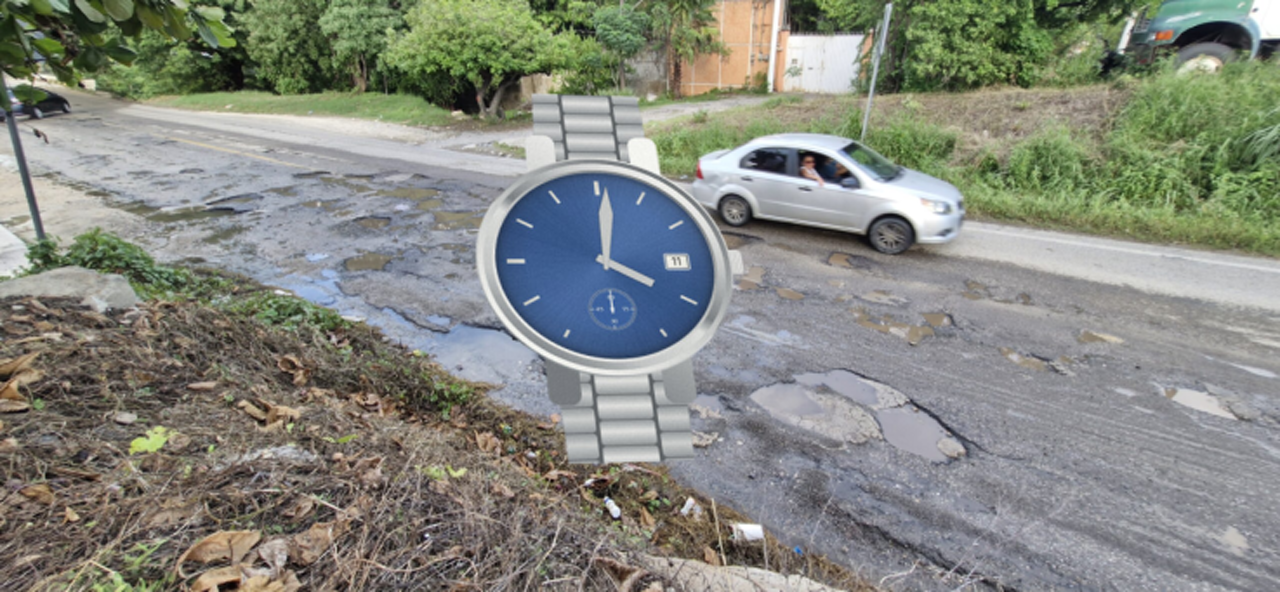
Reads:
4,01
